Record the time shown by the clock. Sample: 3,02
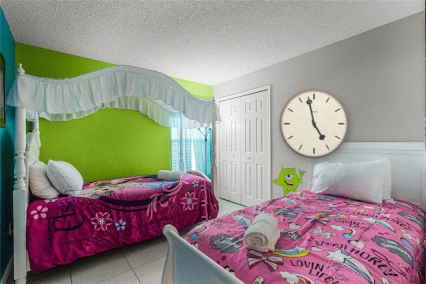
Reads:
4,58
